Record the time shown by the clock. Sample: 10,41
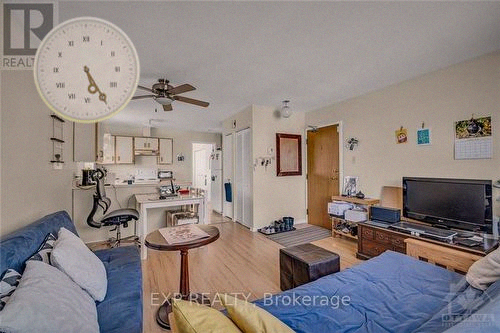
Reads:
5,25
